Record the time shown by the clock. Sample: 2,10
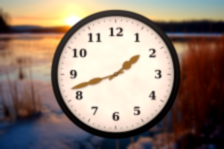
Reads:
1,42
